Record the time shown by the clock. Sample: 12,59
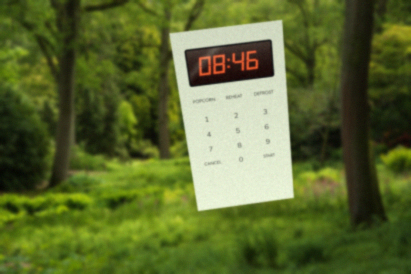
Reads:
8,46
